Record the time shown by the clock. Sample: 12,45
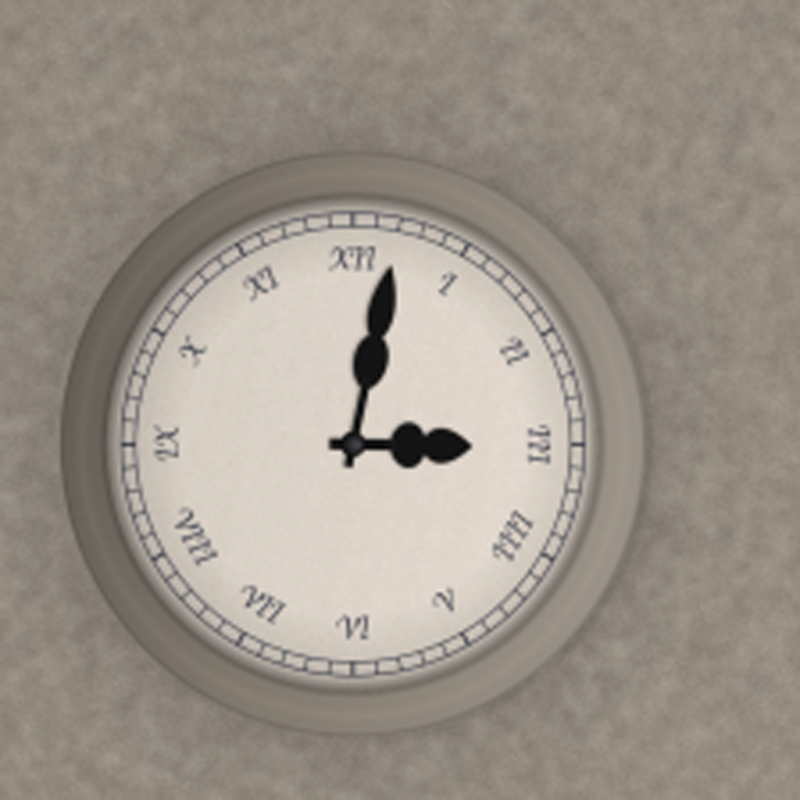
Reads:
3,02
